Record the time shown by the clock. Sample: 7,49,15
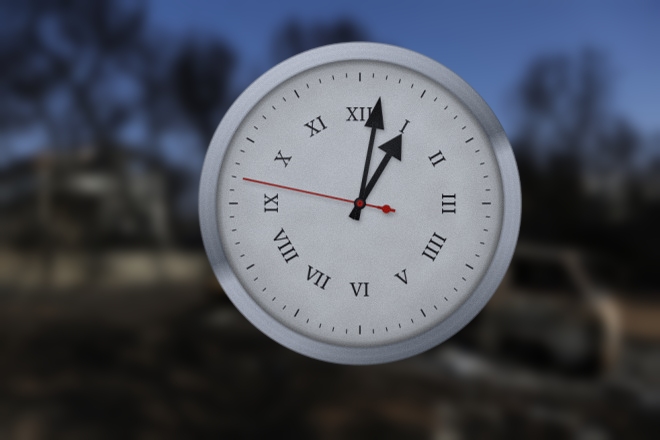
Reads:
1,01,47
